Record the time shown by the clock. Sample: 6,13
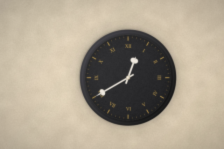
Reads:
12,40
